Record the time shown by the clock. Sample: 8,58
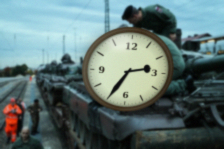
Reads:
2,35
